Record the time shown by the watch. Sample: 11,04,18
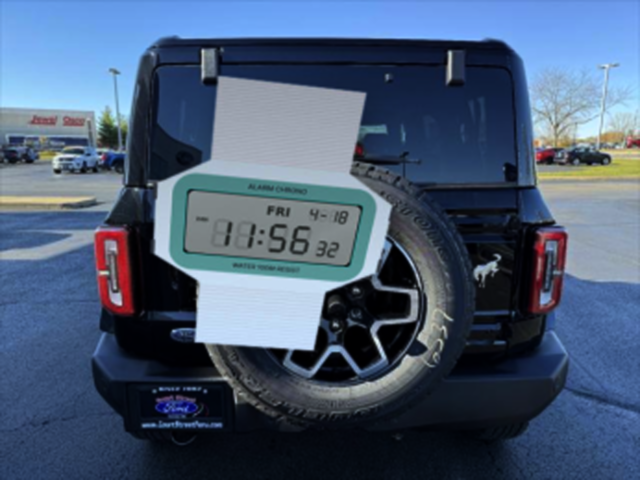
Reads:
11,56,32
